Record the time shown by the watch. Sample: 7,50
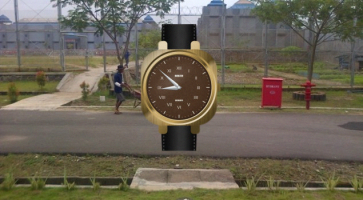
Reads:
8,52
